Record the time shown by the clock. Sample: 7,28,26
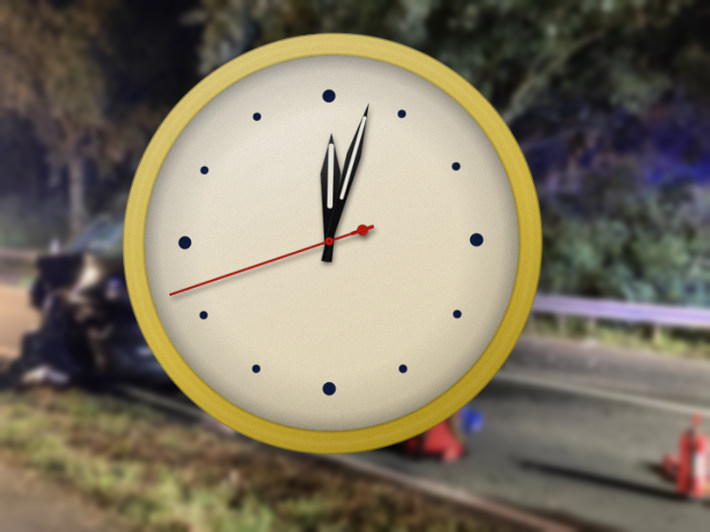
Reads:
12,02,42
